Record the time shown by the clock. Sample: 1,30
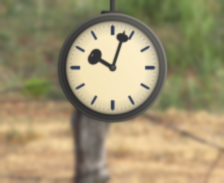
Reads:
10,03
